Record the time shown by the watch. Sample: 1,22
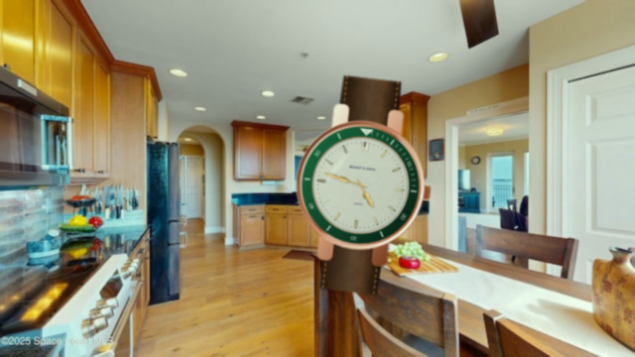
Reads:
4,47
